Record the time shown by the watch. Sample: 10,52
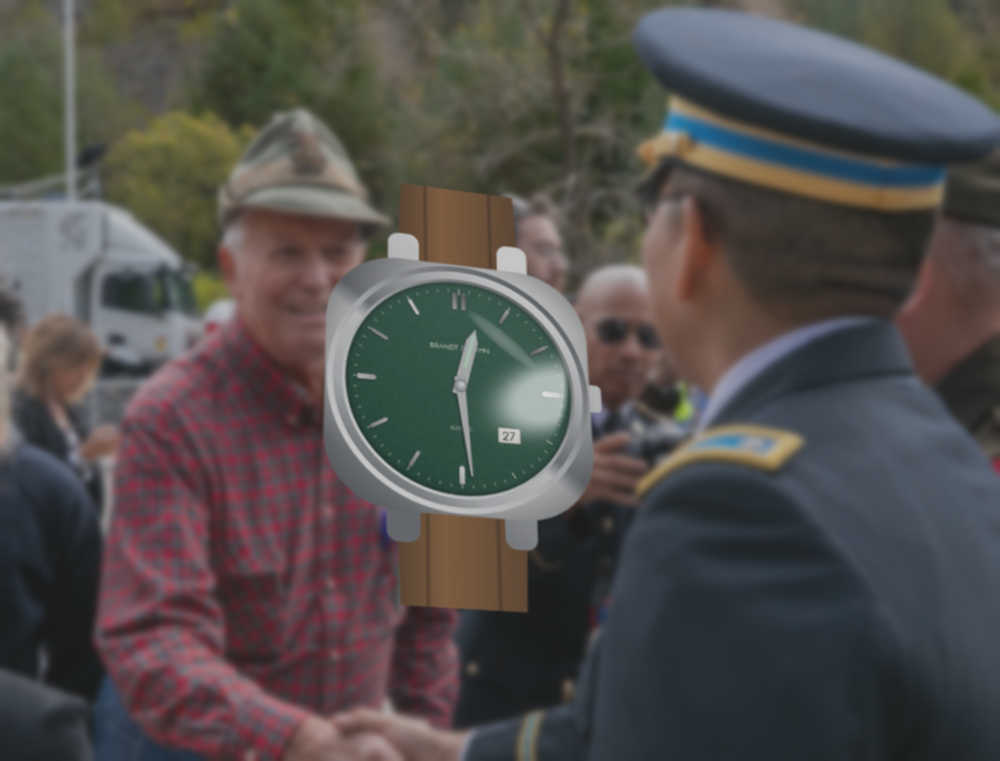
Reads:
12,29
